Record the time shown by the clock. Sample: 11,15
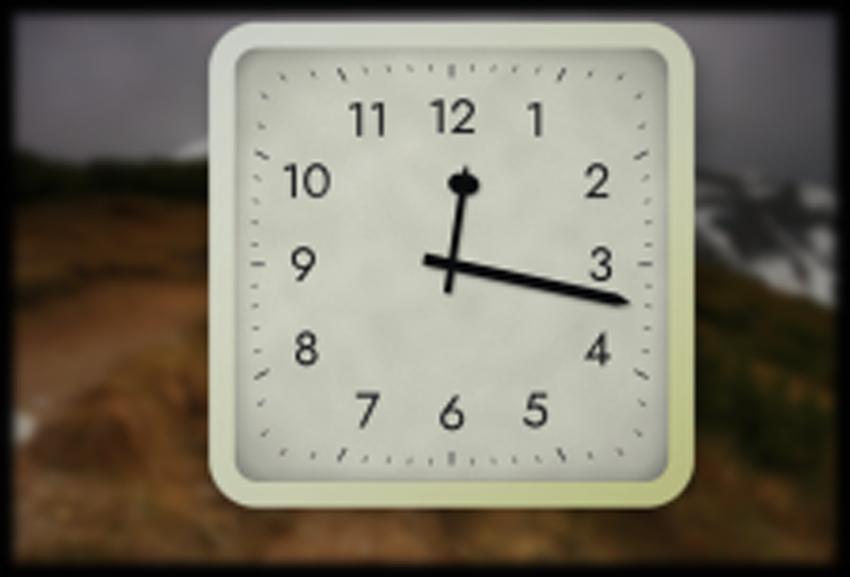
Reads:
12,17
